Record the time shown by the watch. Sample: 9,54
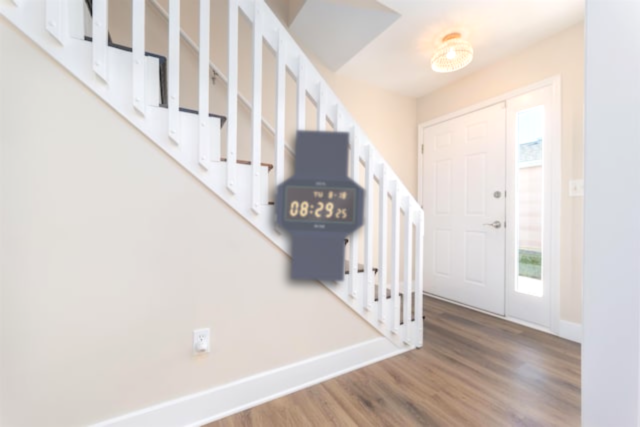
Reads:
8,29
